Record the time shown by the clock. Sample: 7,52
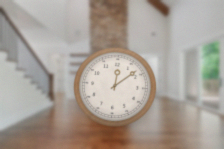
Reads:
12,08
